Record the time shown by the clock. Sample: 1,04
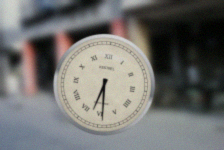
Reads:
6,29
